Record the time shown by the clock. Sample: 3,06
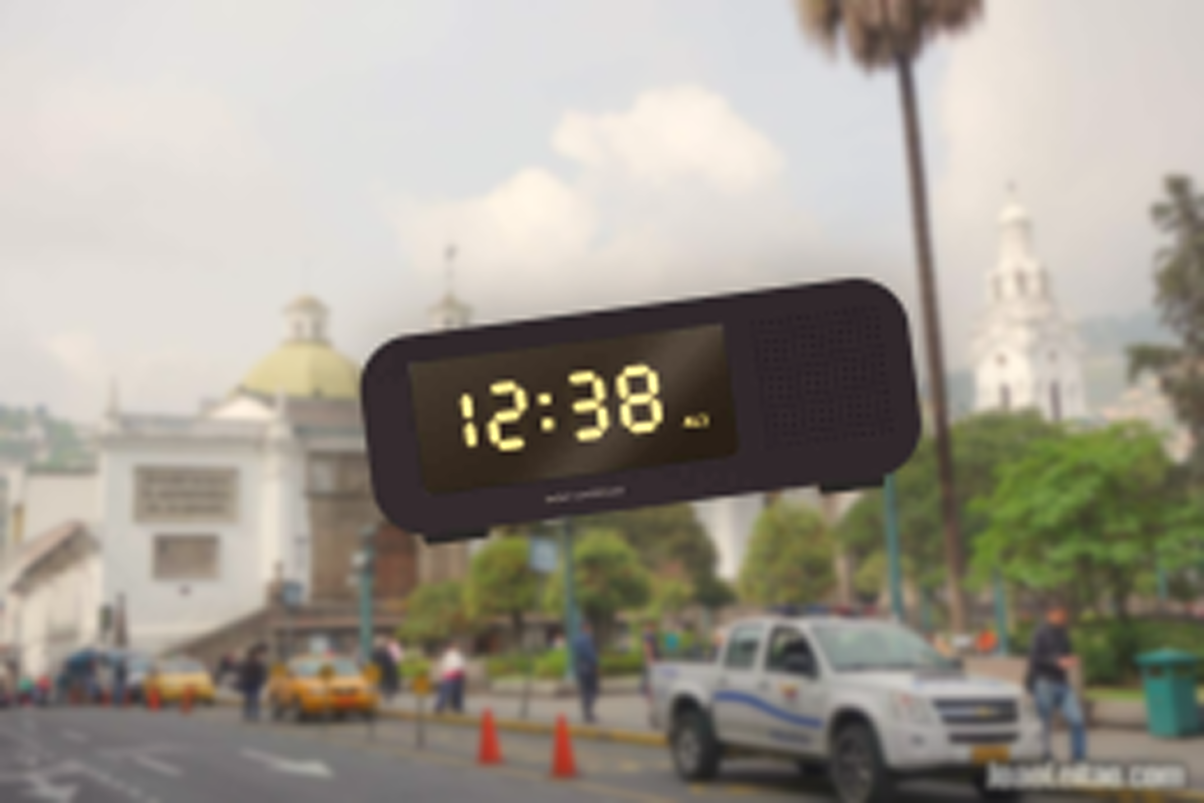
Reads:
12,38
